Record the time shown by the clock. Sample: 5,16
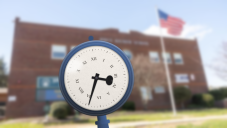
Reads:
3,34
